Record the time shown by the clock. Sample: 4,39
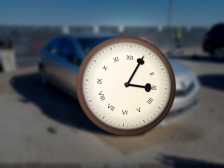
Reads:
3,04
